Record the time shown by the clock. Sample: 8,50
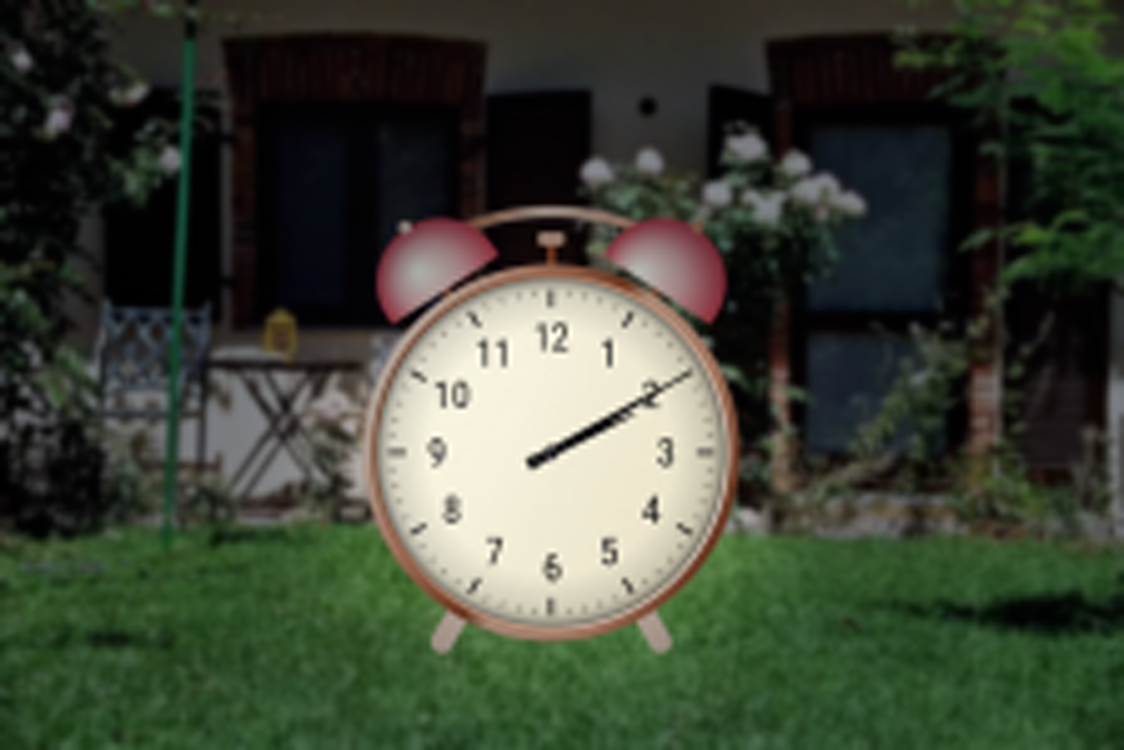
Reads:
2,10
